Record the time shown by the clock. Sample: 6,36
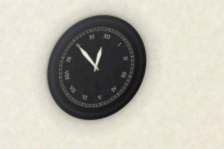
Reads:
11,50
